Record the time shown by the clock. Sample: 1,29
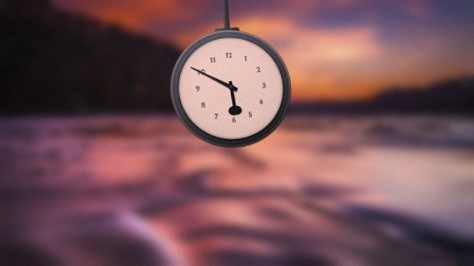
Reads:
5,50
